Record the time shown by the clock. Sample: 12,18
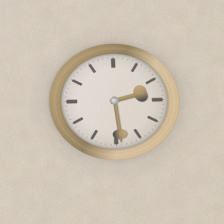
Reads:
2,29
